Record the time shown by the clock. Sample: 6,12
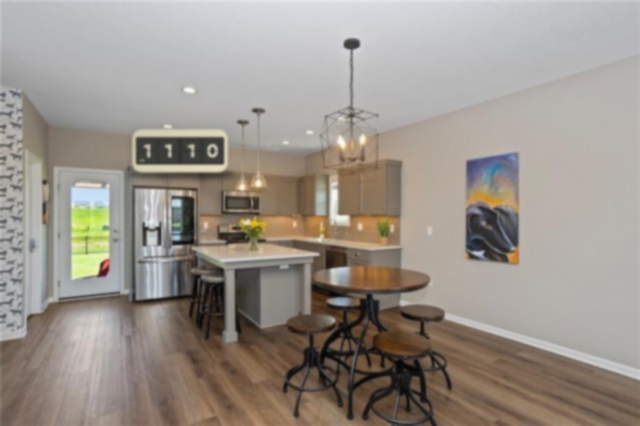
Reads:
11,10
